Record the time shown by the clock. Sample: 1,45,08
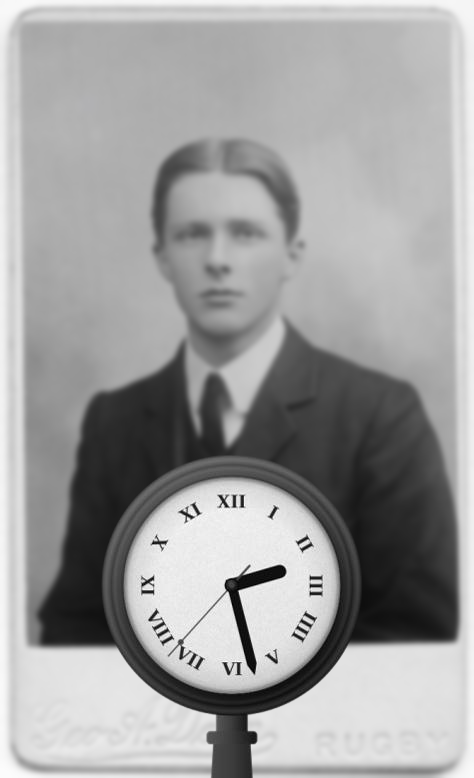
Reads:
2,27,37
